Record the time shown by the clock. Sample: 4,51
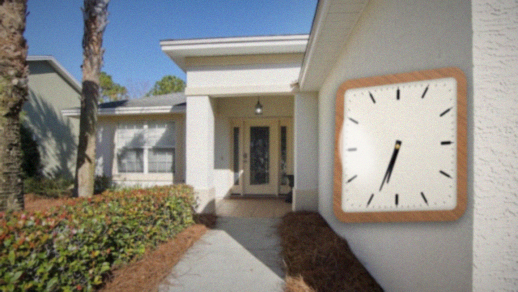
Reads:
6,34
